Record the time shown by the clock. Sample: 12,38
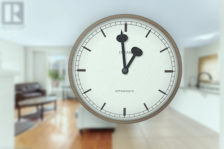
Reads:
12,59
